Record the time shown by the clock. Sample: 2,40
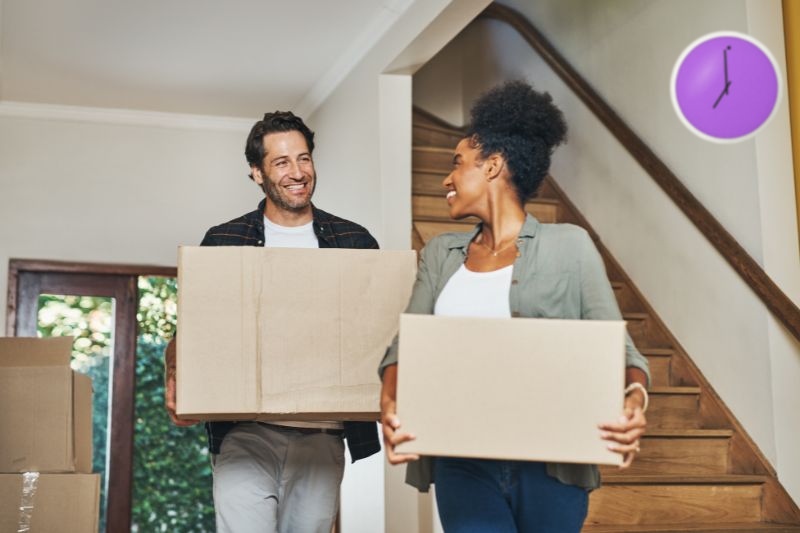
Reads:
6,59
